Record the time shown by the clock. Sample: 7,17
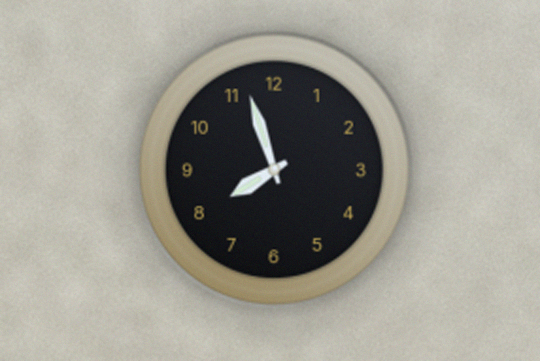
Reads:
7,57
